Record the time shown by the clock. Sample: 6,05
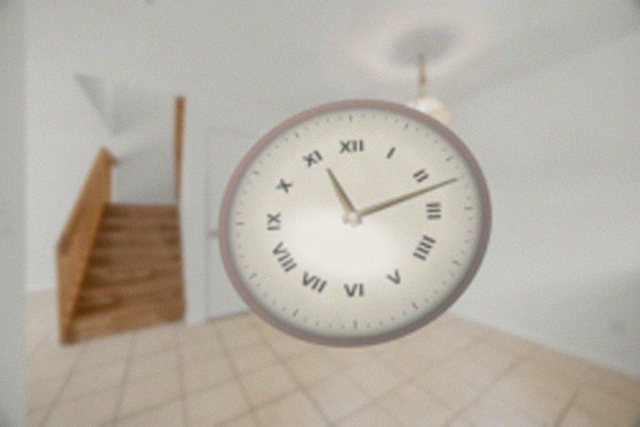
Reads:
11,12
